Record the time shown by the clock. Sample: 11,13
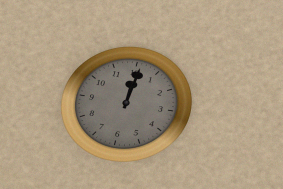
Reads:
12,01
